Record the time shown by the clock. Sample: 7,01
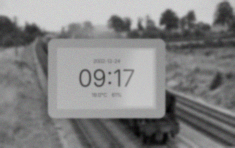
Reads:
9,17
